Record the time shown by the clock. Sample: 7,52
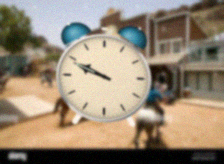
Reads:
9,49
